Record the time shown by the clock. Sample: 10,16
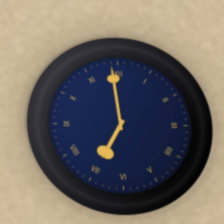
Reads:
6,59
